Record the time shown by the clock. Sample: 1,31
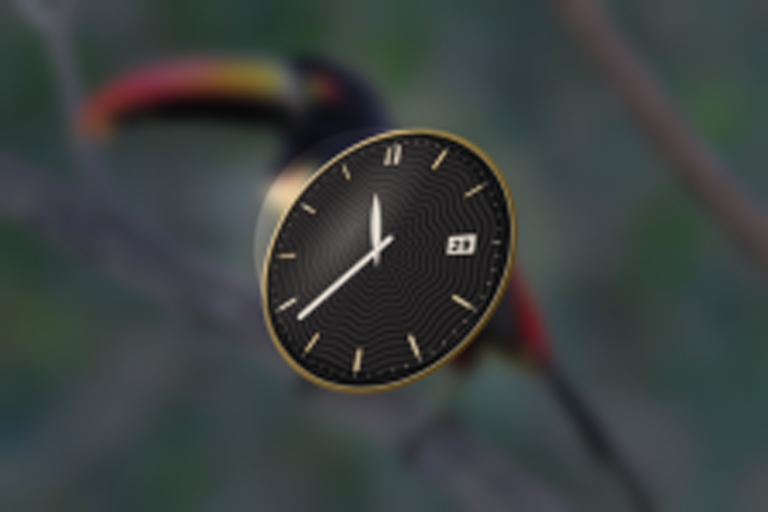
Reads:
11,38
